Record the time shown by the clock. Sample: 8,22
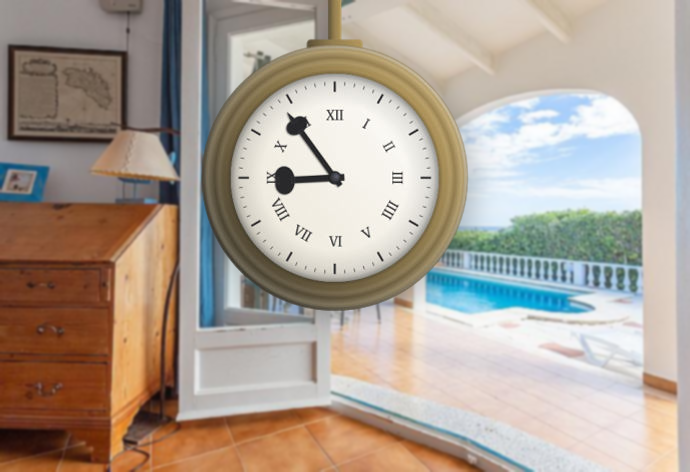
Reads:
8,54
